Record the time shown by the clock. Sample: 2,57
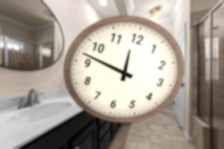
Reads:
11,47
